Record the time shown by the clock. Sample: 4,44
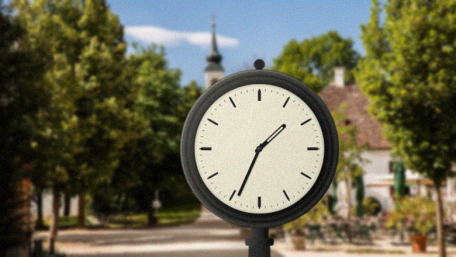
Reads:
1,34
